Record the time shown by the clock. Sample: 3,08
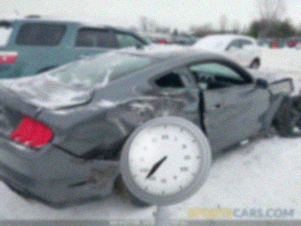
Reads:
7,37
